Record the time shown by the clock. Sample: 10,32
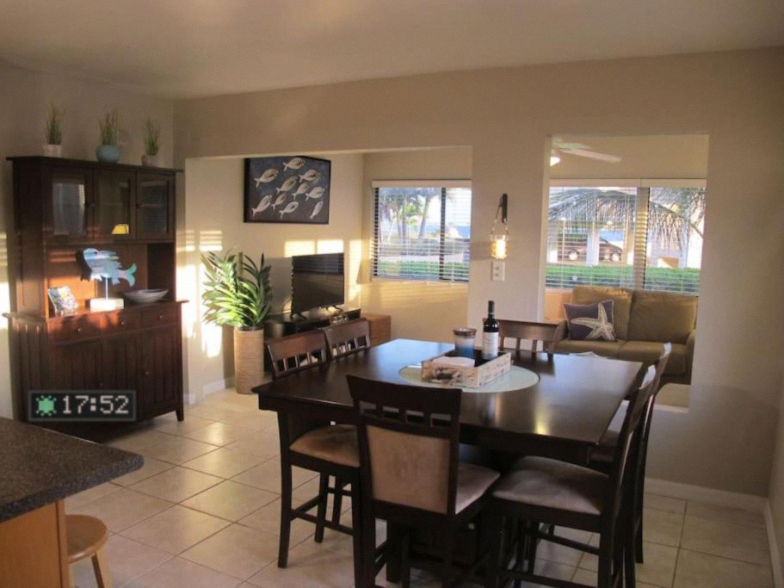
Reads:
17,52
